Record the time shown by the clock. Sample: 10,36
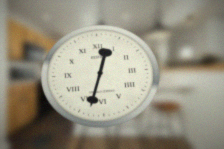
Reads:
12,33
